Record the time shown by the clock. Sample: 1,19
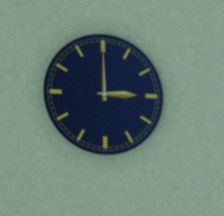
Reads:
3,00
